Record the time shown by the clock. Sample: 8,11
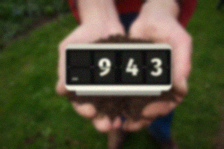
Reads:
9,43
